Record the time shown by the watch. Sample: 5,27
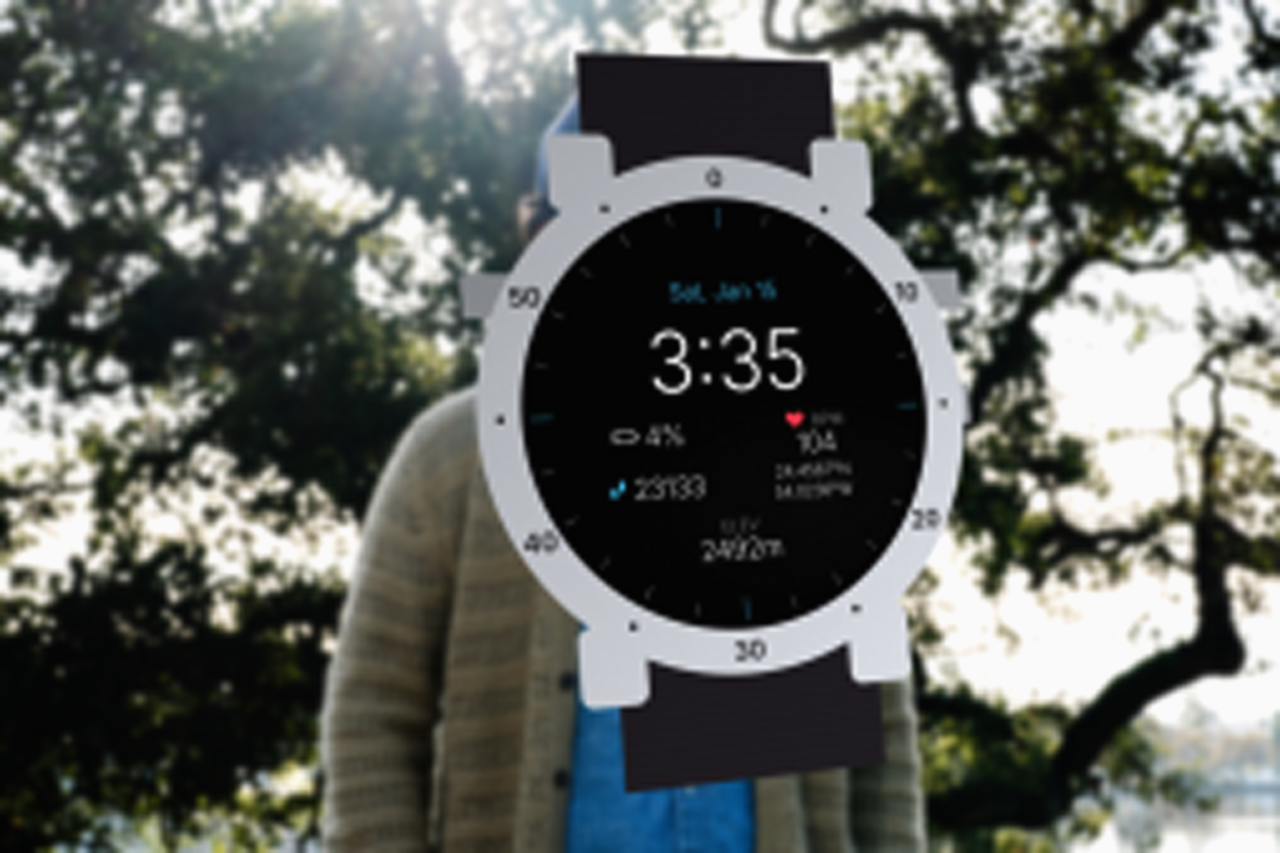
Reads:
3,35
